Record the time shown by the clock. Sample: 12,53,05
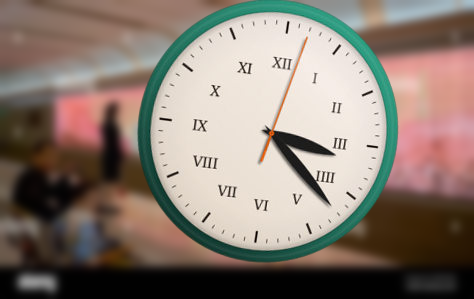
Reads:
3,22,02
